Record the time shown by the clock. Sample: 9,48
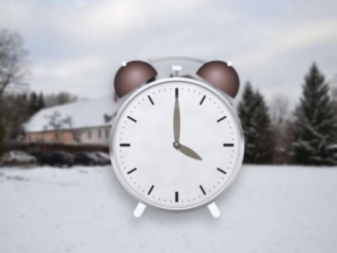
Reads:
4,00
